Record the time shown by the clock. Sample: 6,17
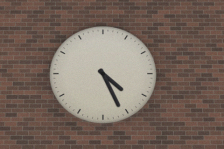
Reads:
4,26
